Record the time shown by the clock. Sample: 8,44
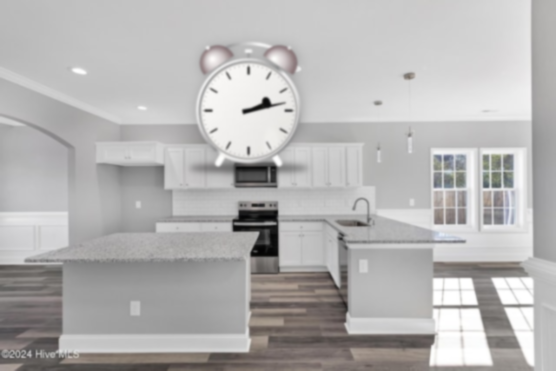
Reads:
2,13
